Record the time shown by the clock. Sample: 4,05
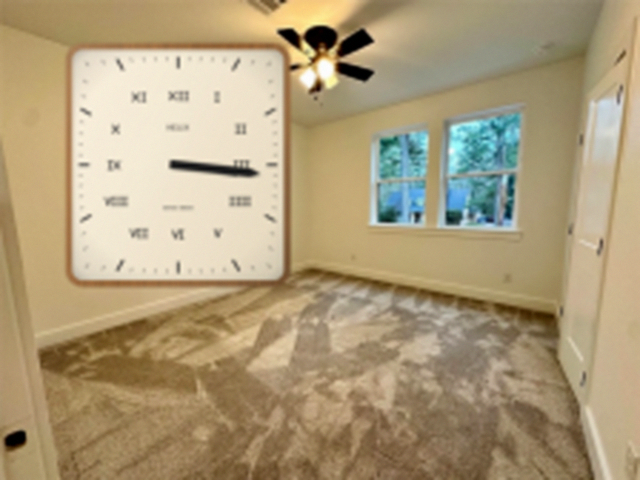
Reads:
3,16
